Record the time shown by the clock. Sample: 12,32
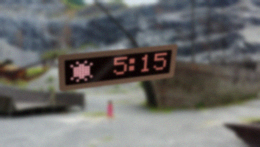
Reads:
5,15
